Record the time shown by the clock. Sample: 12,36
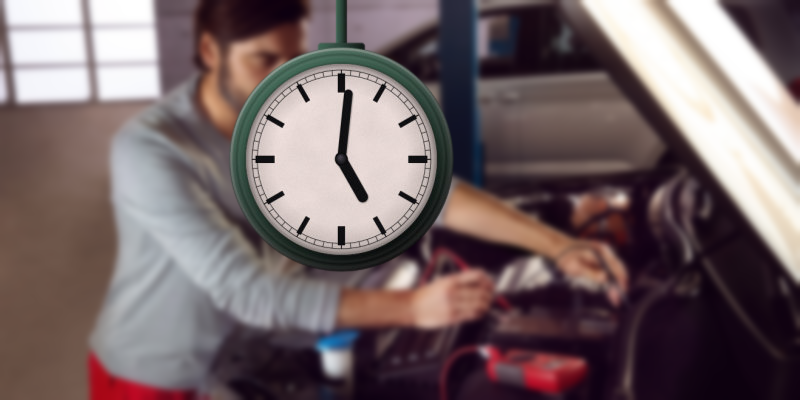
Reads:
5,01
